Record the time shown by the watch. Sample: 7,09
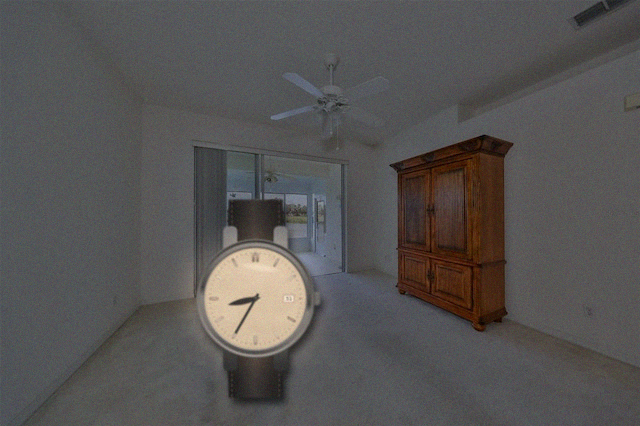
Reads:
8,35
